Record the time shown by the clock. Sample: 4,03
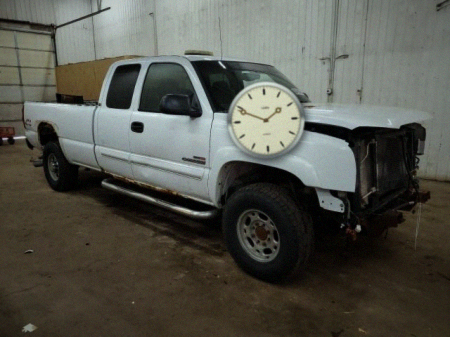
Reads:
1,49
